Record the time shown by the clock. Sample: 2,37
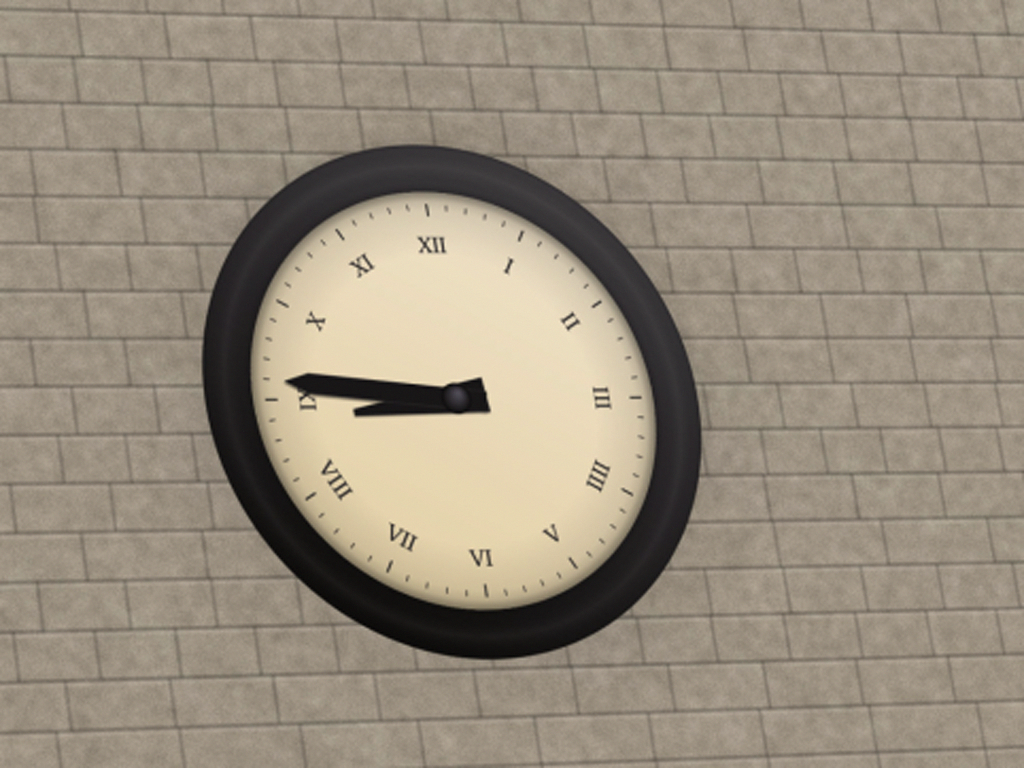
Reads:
8,46
